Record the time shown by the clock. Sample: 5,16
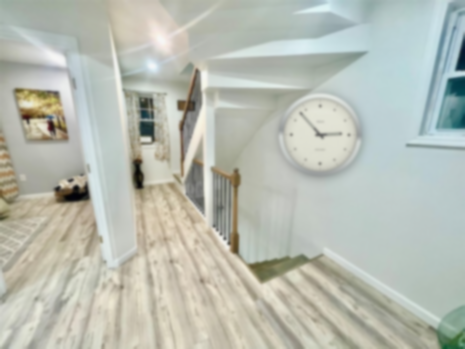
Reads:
2,53
